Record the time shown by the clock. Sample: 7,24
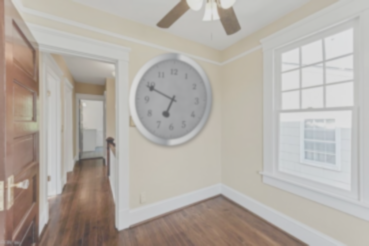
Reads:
6,49
